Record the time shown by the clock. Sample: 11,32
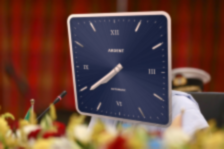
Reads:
7,39
